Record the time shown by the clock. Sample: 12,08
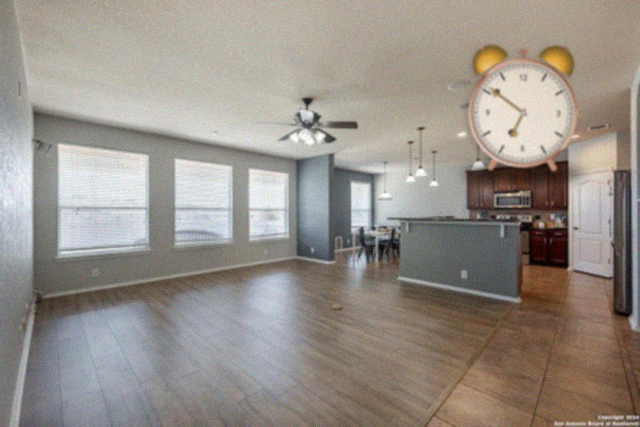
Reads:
6,51
